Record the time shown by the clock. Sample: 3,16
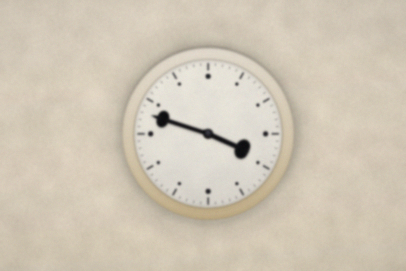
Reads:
3,48
